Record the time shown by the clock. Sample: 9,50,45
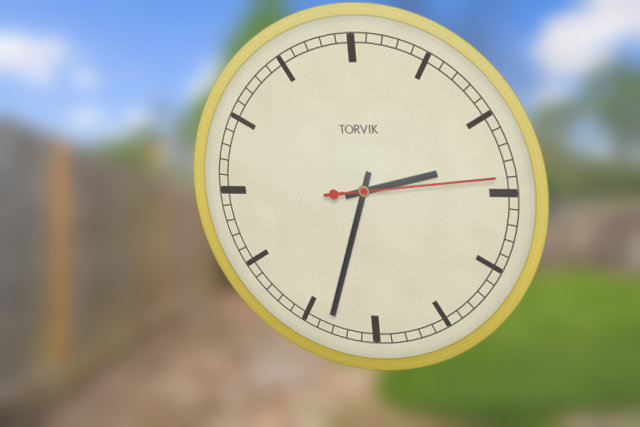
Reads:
2,33,14
